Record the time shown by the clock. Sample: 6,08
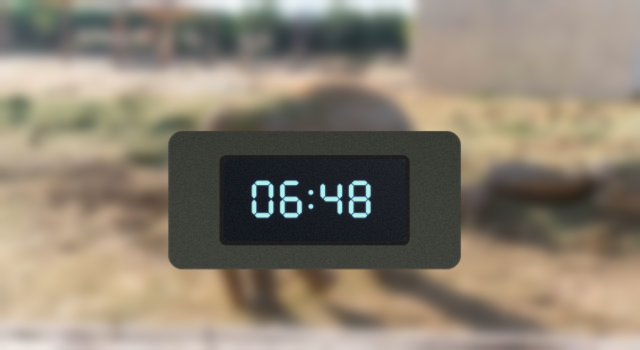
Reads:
6,48
